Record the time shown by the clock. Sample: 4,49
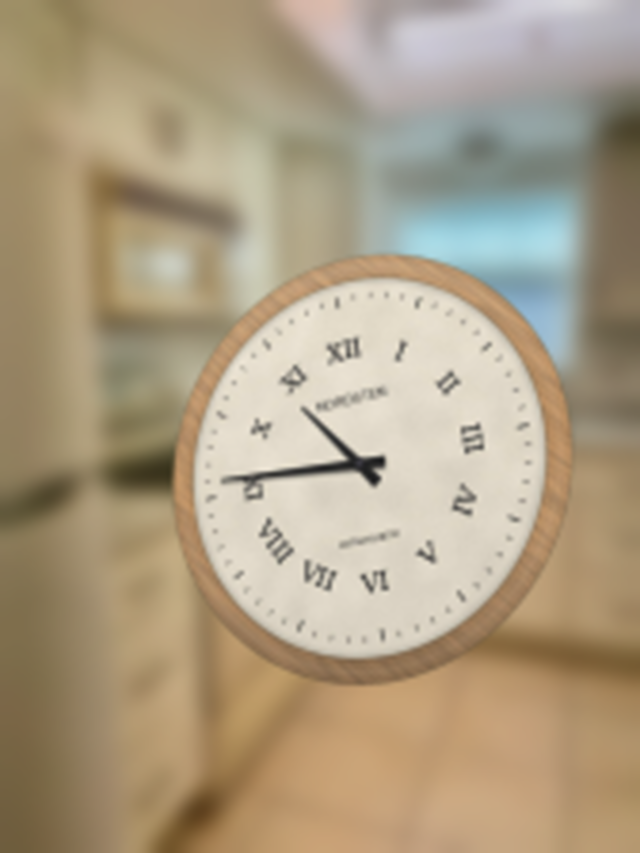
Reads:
10,46
